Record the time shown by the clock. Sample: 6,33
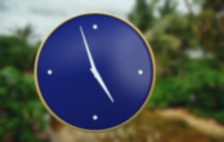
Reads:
4,57
